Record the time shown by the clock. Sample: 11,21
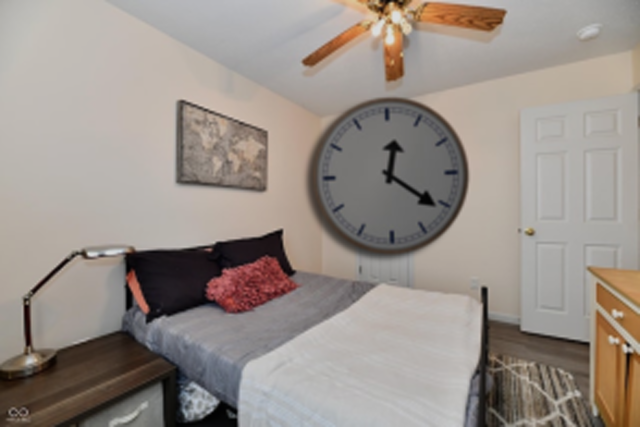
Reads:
12,21
